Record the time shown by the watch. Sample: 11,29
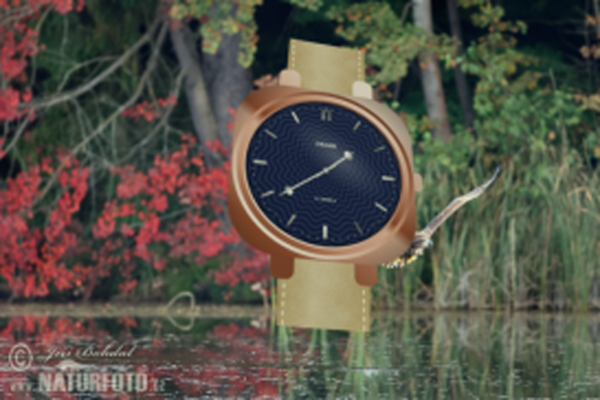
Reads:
1,39
